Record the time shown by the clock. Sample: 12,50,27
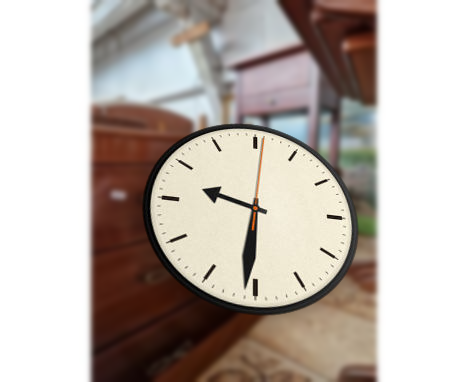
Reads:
9,31,01
